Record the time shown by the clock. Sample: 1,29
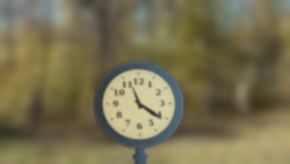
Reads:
11,21
